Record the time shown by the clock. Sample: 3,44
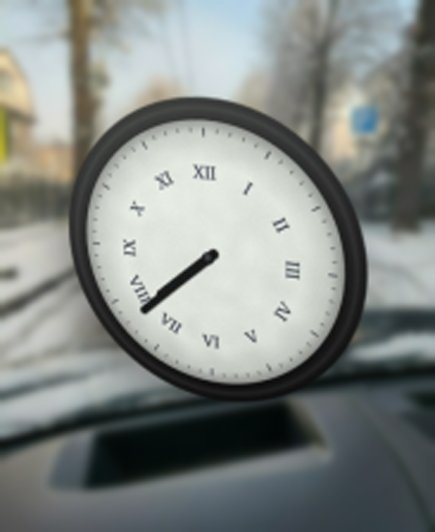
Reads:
7,38
